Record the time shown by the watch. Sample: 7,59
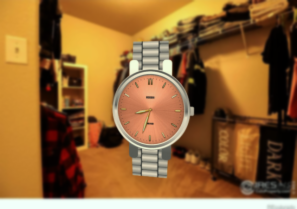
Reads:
8,33
